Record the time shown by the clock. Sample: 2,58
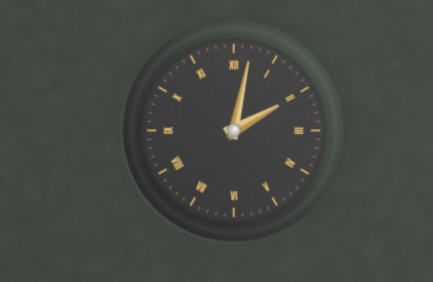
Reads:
2,02
